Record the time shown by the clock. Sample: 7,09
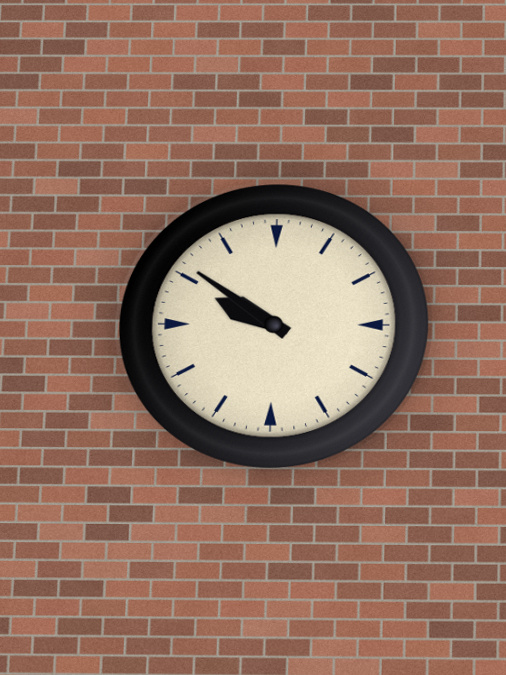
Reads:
9,51
